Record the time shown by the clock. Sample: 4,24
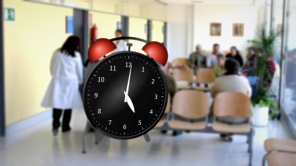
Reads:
5,01
